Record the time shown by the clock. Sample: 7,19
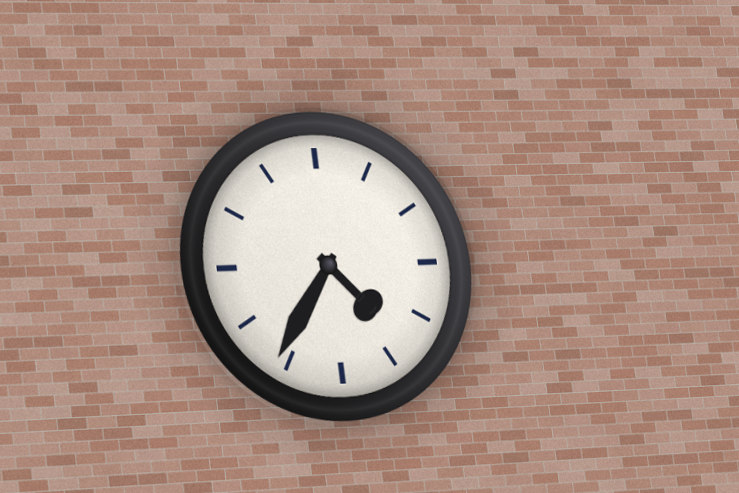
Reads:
4,36
